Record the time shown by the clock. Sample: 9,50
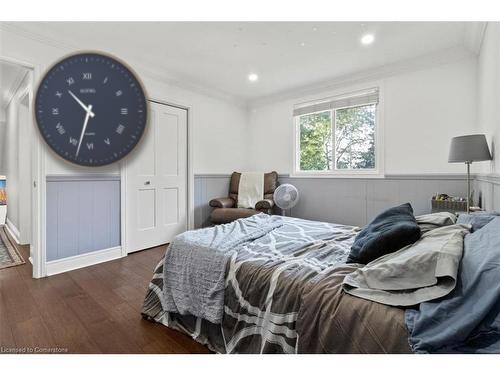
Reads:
10,33
